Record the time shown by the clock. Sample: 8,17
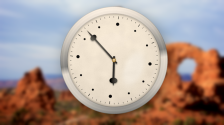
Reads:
5,52
